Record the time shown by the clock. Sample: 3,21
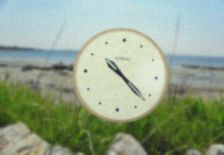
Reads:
10,22
